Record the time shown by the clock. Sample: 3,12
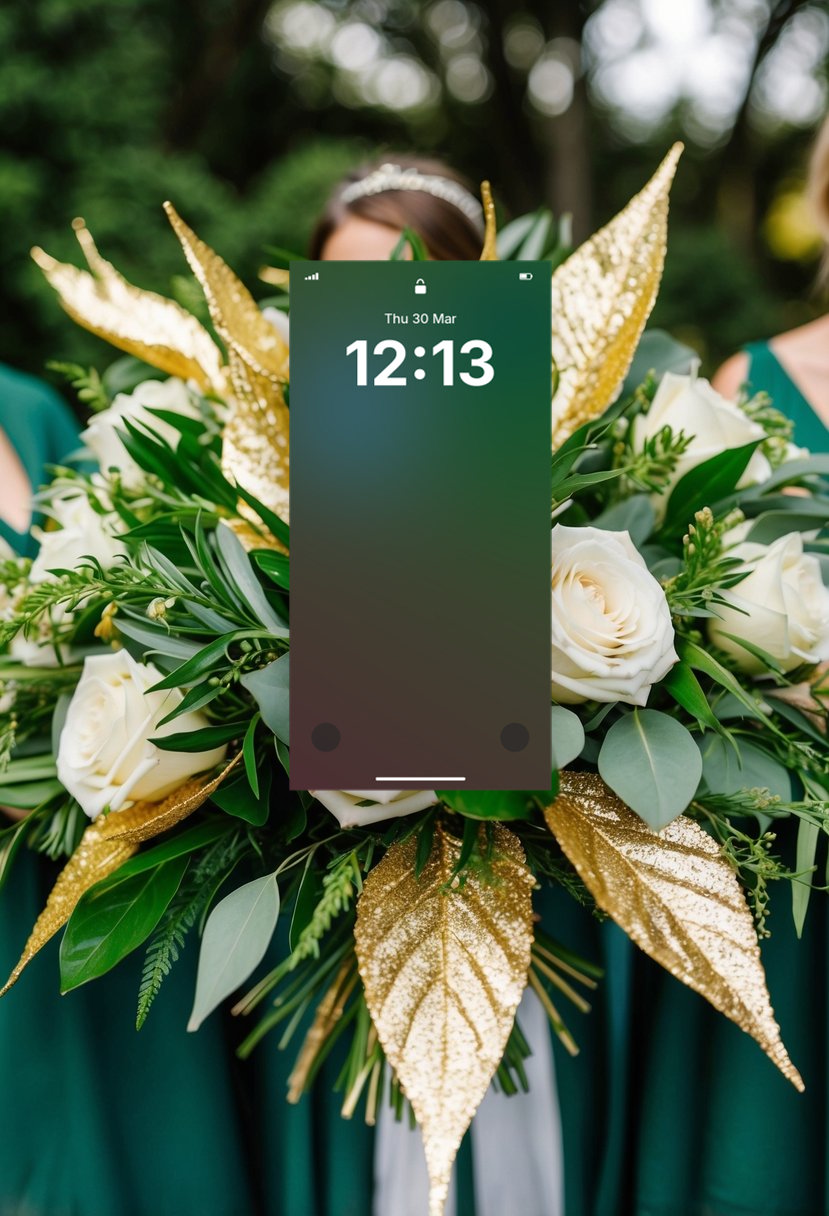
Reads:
12,13
